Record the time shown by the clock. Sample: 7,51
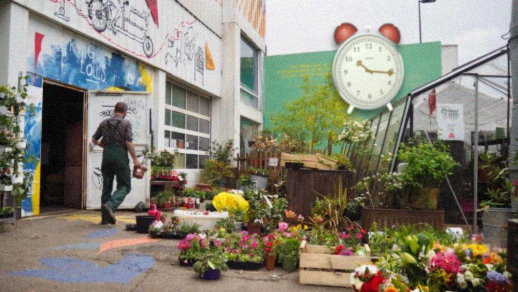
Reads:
10,16
